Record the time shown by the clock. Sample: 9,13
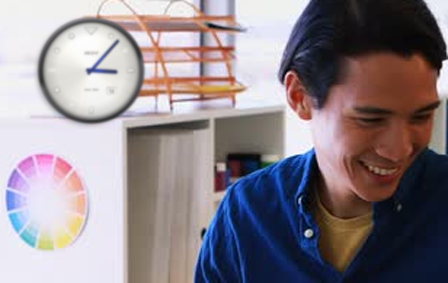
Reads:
3,07
